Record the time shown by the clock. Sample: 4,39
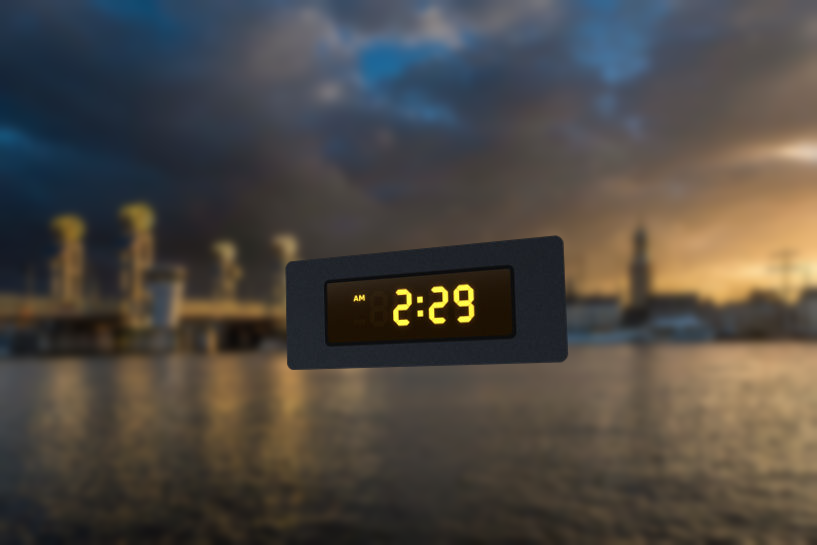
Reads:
2,29
